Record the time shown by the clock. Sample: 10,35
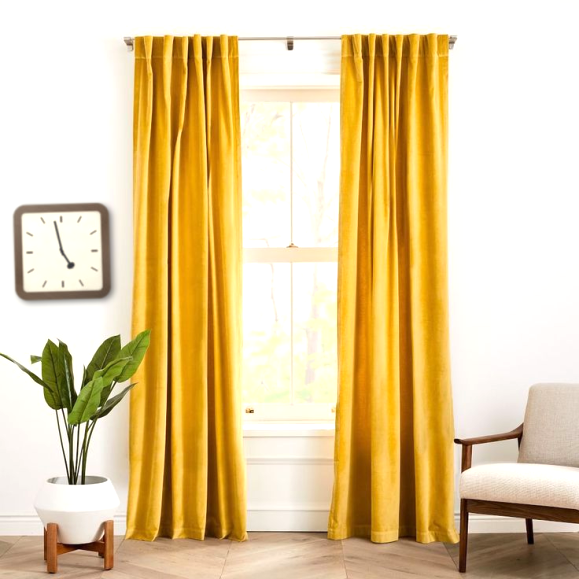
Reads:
4,58
